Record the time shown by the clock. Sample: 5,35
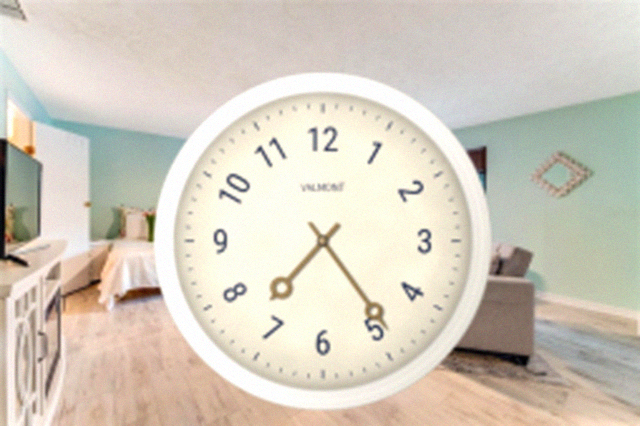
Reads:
7,24
